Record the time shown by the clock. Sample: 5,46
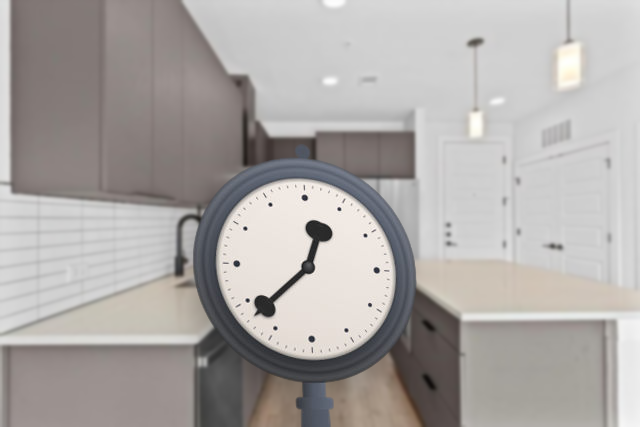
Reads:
12,38
